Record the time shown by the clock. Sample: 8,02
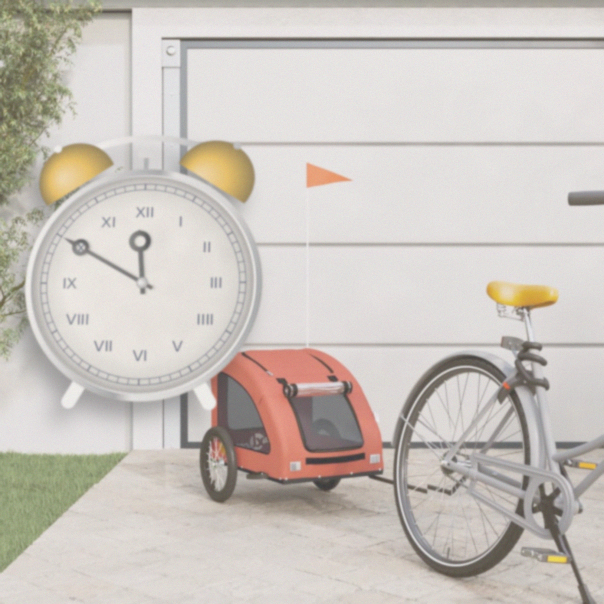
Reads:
11,50
